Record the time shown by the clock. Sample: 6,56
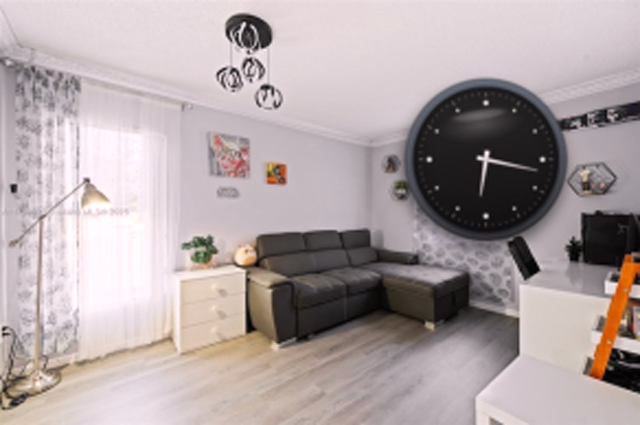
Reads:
6,17
